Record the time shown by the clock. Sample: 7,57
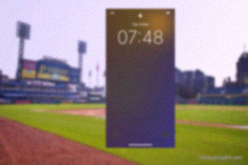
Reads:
7,48
